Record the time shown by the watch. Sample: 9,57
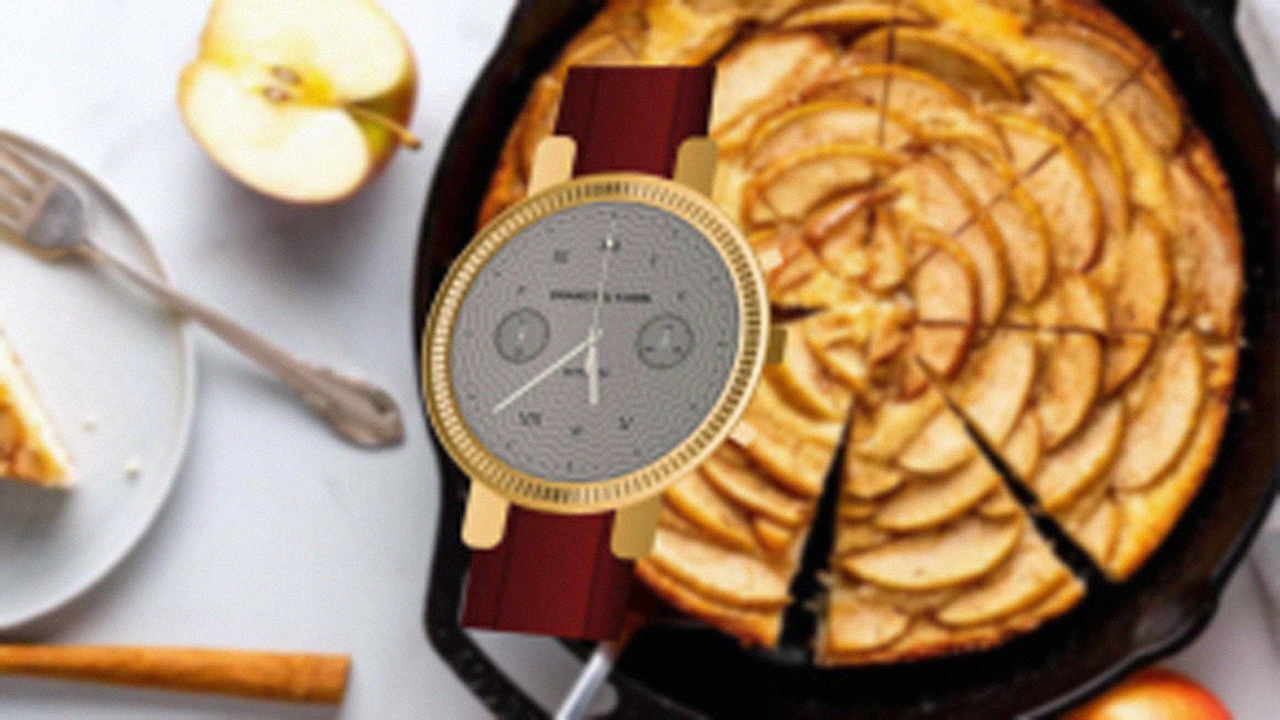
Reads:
5,38
